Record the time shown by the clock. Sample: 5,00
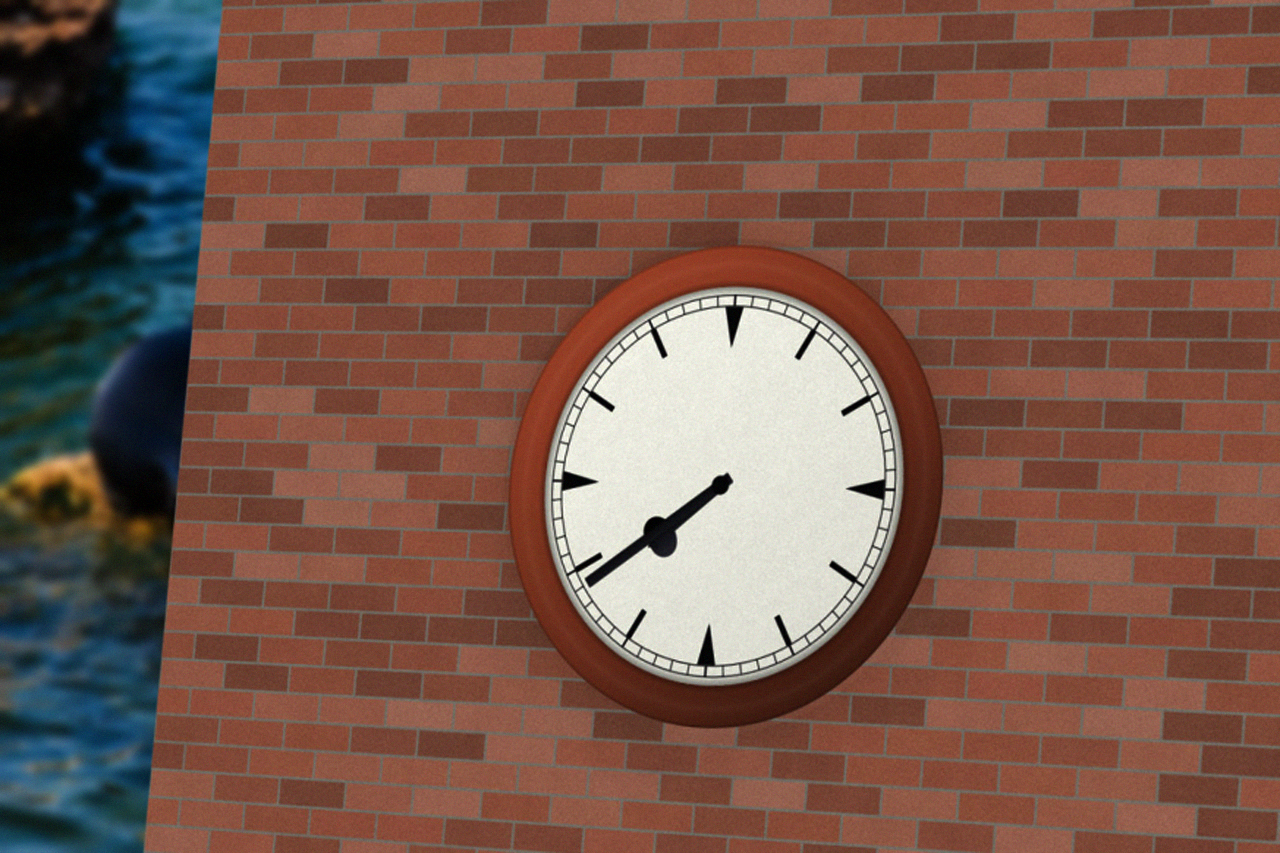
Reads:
7,39
